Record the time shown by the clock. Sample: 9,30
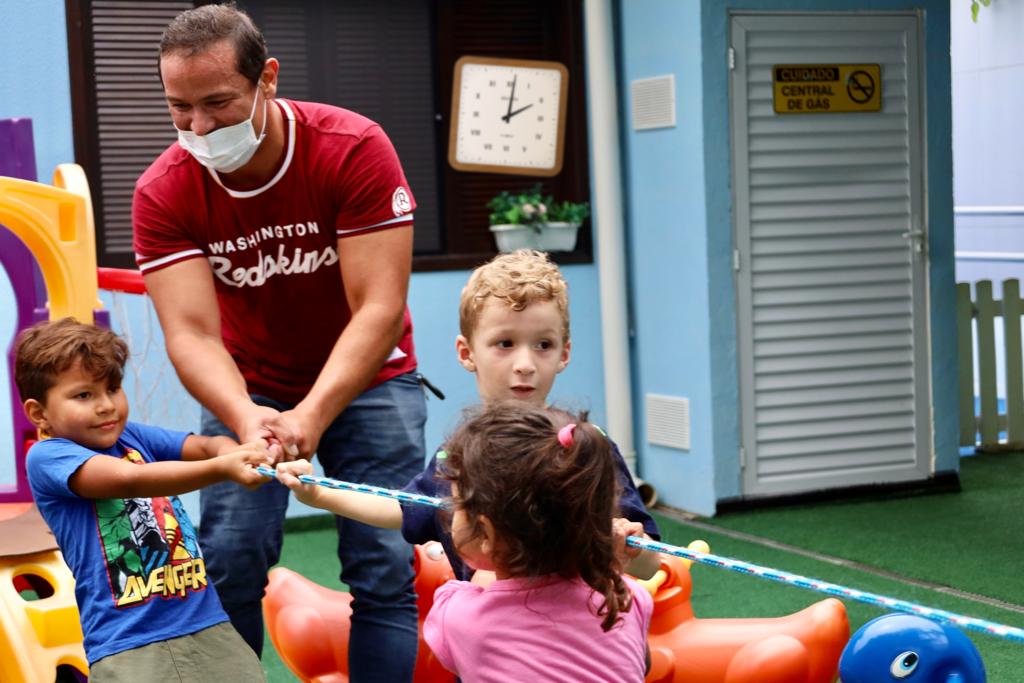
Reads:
2,01
